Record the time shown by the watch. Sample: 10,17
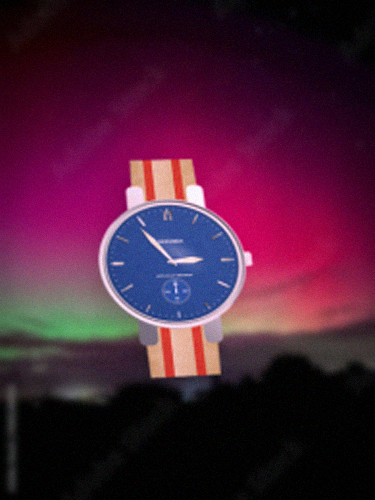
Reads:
2,54
